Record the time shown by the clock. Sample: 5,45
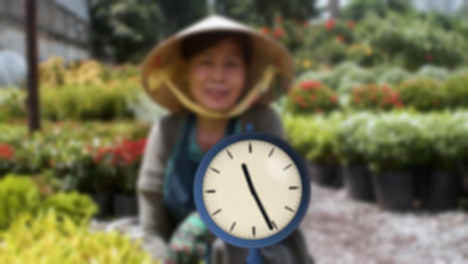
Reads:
11,26
